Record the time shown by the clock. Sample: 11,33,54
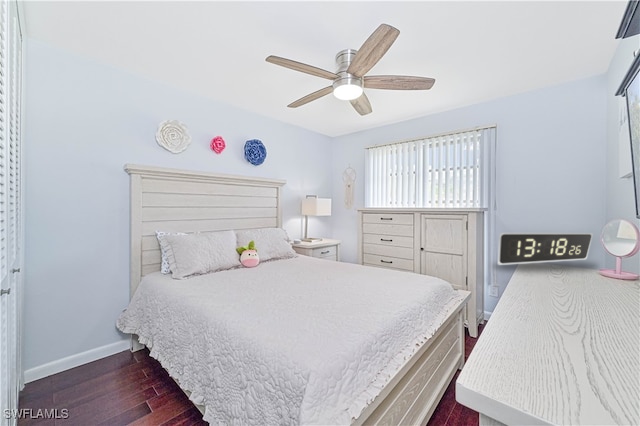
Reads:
13,18,26
